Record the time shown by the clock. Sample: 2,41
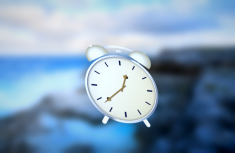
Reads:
12,38
